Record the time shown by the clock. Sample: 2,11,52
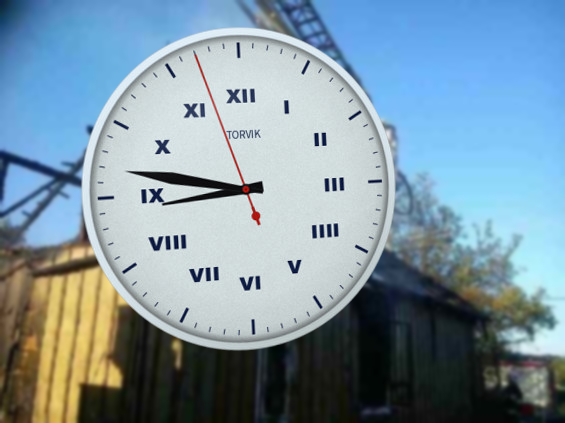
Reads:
8,46,57
